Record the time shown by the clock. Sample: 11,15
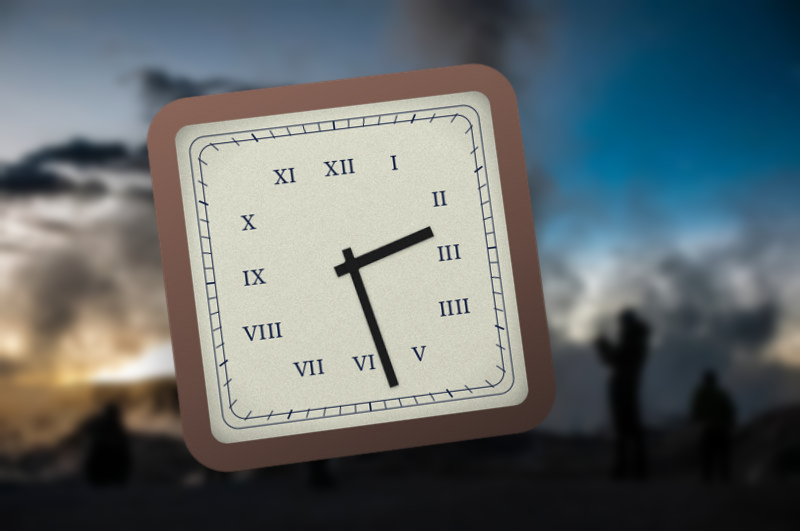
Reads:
2,28
